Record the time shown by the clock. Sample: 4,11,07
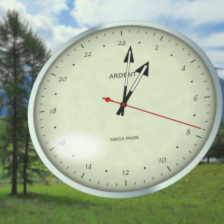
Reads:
2,01,19
